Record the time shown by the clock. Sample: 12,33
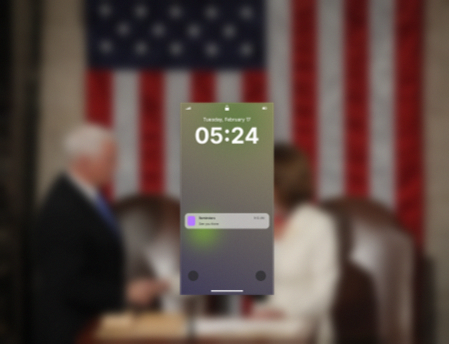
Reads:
5,24
